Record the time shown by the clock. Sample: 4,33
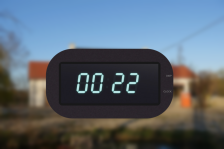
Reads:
0,22
